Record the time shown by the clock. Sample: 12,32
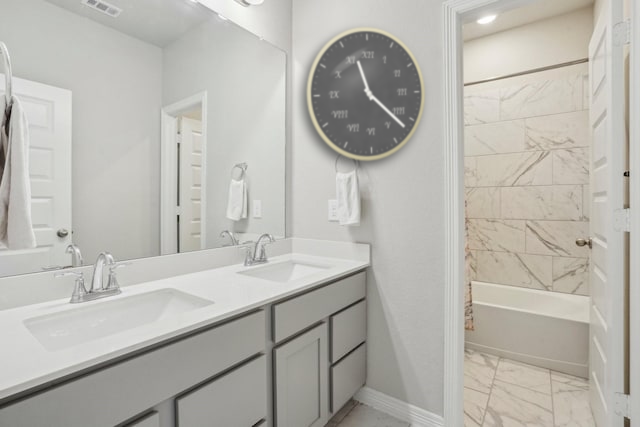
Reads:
11,22
